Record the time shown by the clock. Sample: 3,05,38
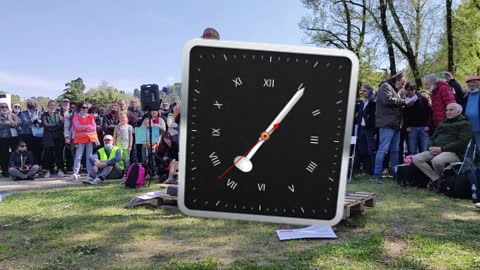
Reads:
7,05,37
